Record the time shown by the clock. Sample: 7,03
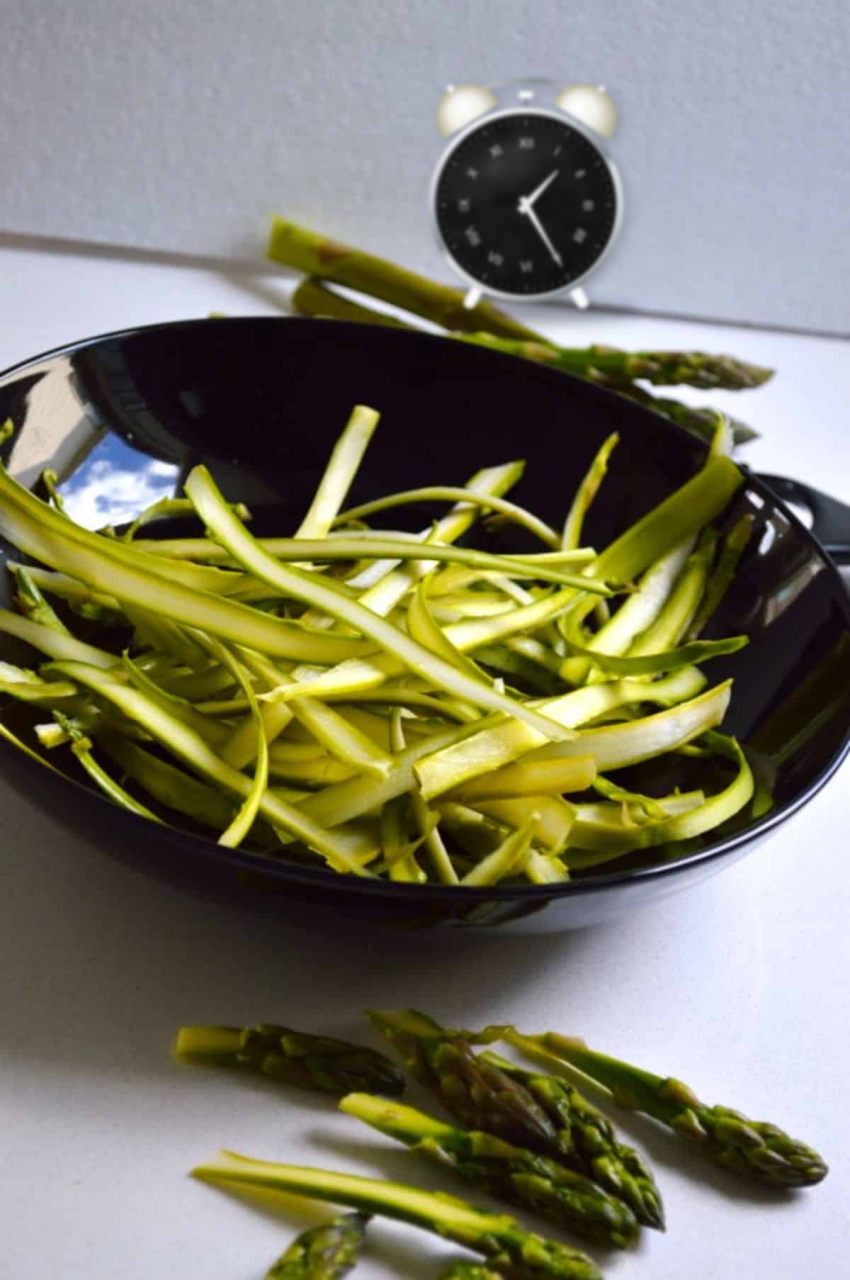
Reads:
1,25
